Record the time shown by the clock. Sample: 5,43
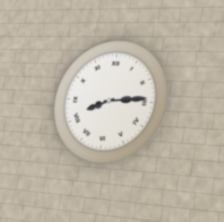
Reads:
8,14
